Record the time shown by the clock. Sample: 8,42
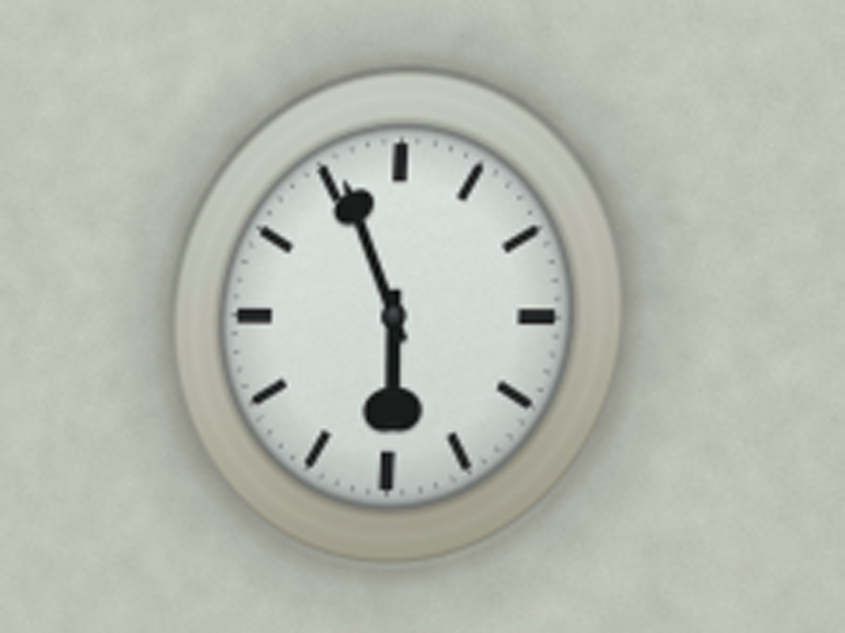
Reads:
5,56
